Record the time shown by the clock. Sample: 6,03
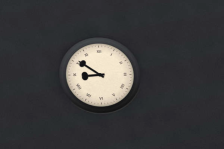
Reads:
8,51
